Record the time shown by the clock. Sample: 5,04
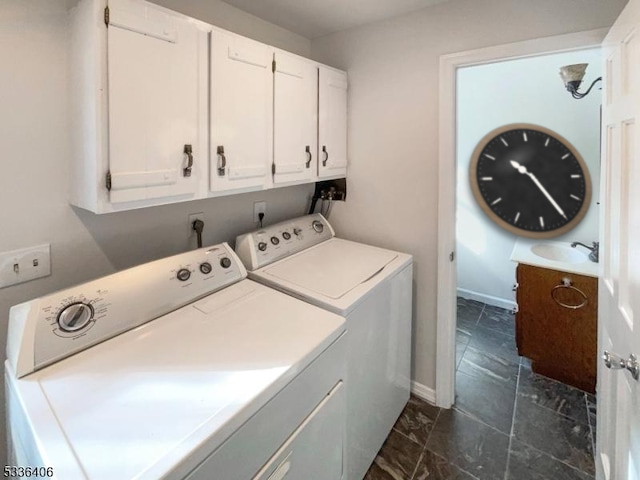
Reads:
10,25
